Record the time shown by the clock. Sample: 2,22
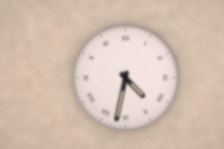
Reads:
4,32
